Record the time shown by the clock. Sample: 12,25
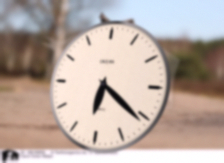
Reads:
6,21
